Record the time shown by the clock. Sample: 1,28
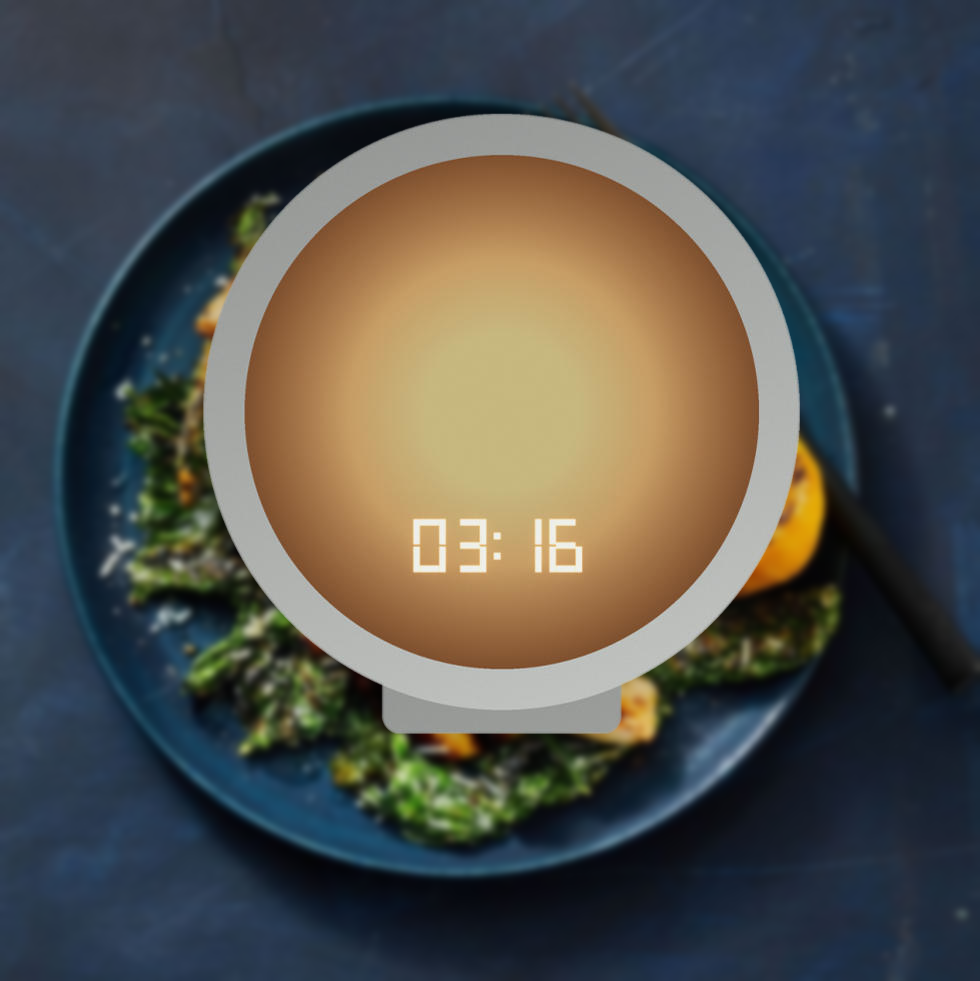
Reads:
3,16
